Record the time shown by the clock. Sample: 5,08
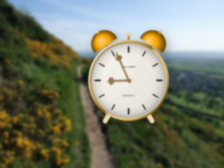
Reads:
8,56
